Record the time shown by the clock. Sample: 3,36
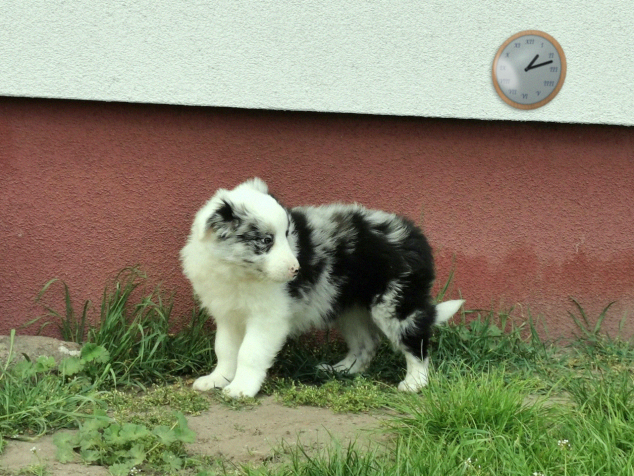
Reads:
1,12
